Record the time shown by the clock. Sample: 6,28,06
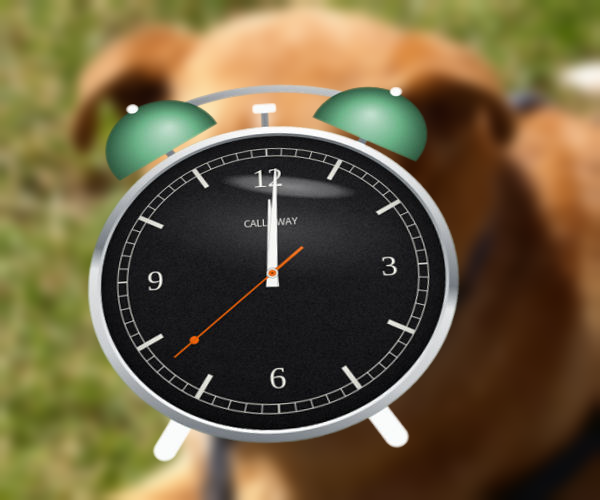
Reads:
12,00,38
